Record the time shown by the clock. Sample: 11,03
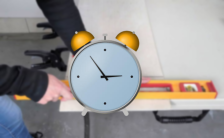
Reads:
2,54
